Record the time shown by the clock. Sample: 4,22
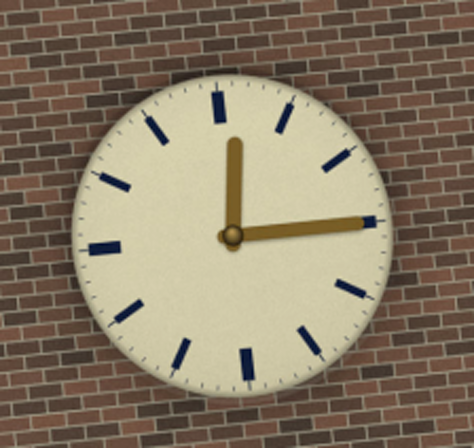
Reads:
12,15
